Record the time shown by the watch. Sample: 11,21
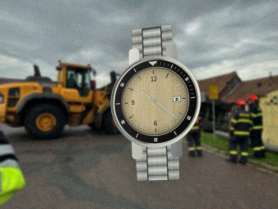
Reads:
10,22
